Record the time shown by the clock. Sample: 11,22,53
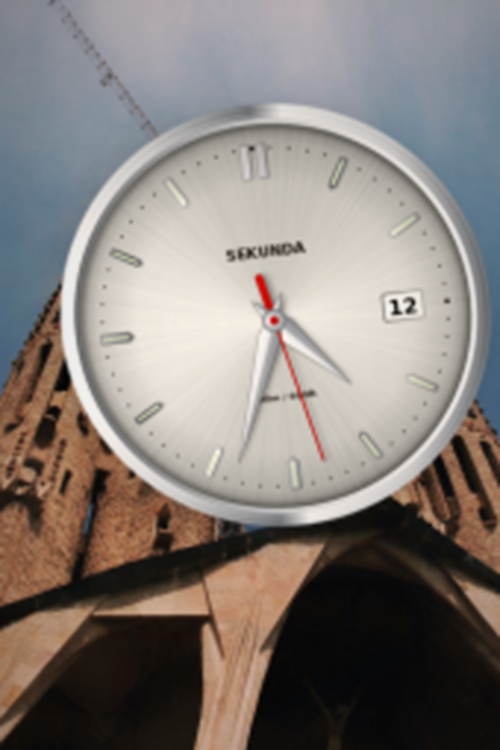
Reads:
4,33,28
